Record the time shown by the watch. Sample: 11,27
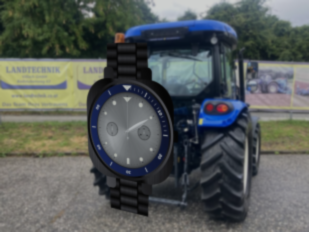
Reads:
2,10
